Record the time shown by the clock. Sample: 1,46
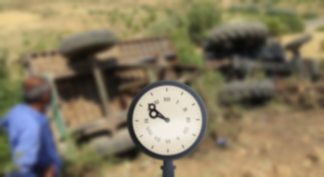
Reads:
9,52
